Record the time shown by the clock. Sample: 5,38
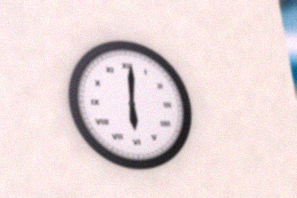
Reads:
6,01
